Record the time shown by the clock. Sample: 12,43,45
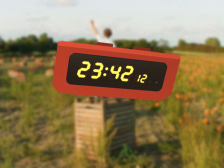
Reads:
23,42,12
